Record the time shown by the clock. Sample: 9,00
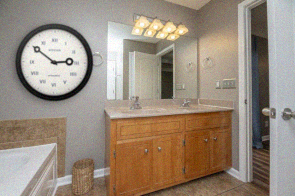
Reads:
2,51
